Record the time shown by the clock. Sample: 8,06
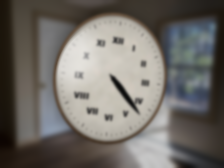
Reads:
4,22
